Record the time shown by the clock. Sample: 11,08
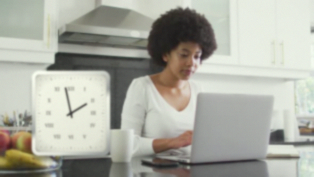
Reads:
1,58
